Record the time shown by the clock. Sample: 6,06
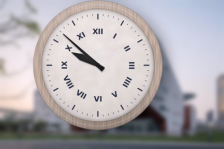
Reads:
9,52
